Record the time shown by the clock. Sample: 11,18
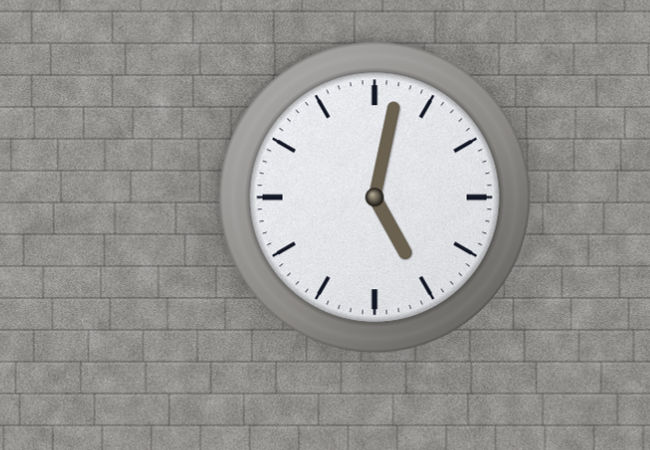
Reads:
5,02
